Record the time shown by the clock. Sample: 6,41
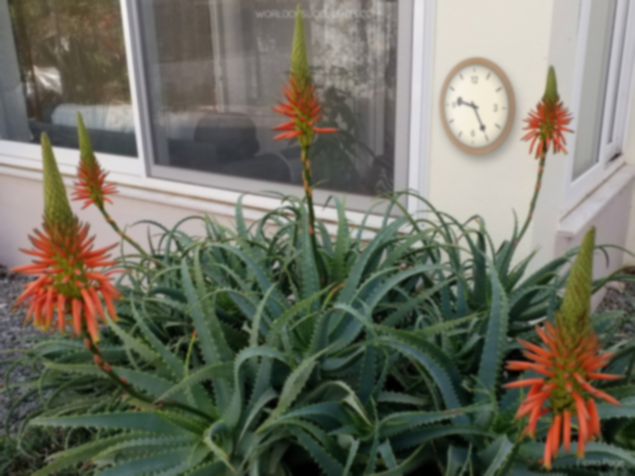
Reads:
9,25
